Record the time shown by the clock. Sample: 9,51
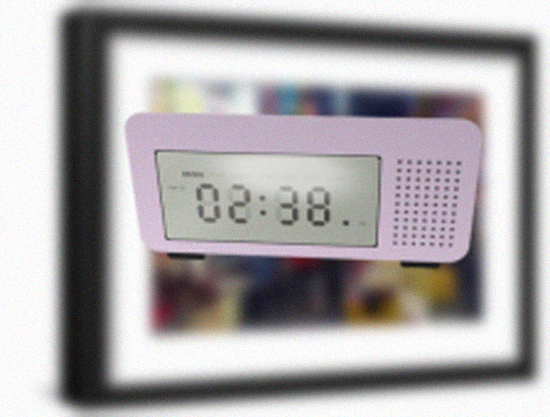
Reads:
2,38
